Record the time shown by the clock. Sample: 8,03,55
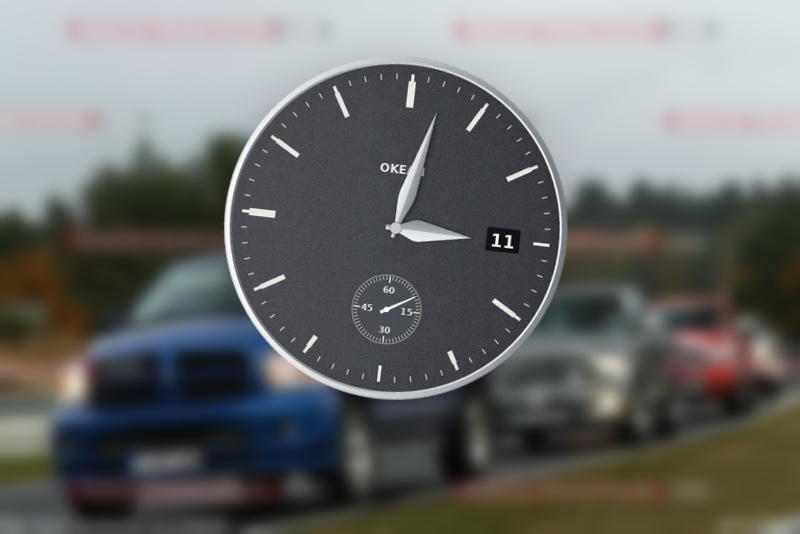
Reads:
3,02,10
